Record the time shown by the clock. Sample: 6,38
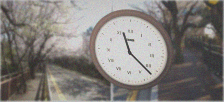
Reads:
11,22
